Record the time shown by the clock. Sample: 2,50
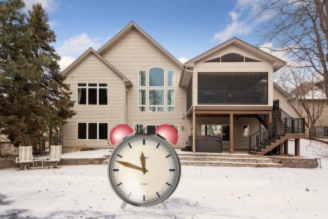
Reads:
11,48
